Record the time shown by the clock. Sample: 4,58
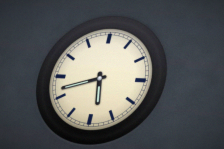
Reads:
5,42
